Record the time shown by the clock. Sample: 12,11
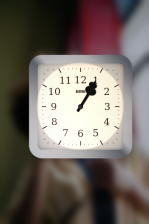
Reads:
1,05
